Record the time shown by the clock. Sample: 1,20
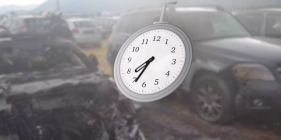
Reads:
7,34
